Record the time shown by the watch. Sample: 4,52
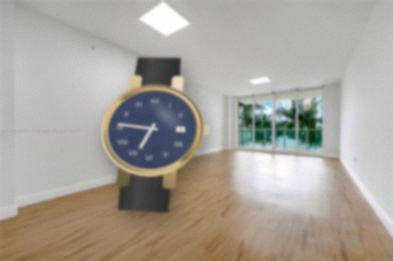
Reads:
6,46
